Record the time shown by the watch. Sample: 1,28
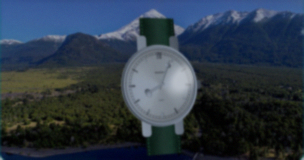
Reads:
8,04
